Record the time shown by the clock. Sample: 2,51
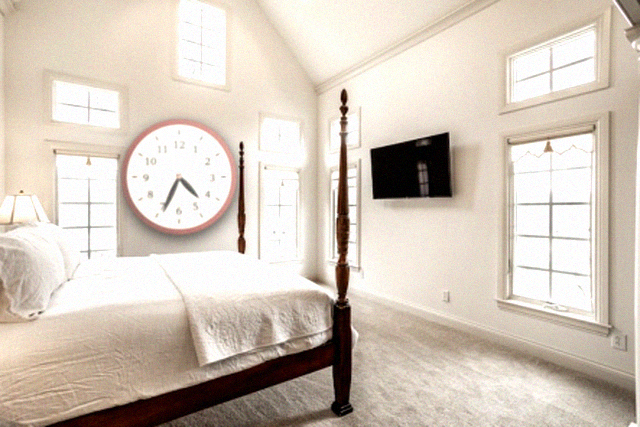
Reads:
4,34
